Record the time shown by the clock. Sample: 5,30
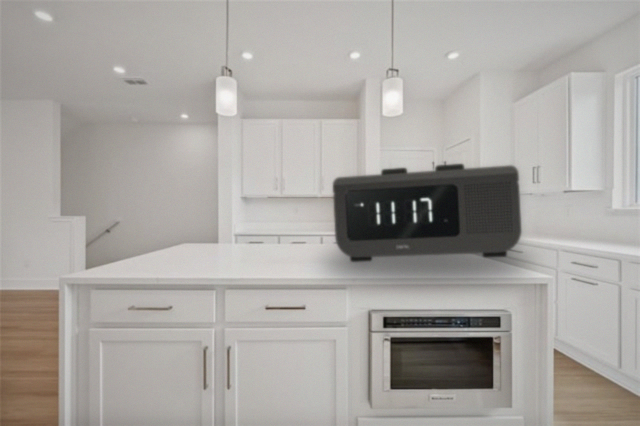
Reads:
11,17
